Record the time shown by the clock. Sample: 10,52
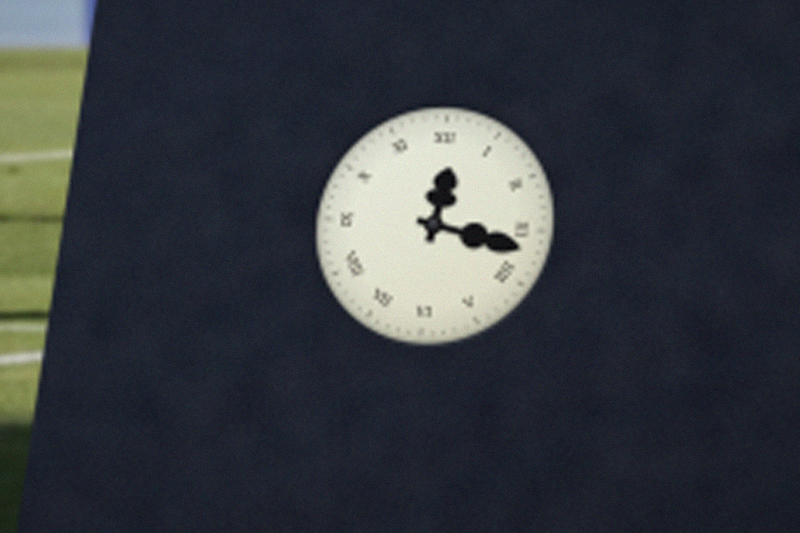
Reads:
12,17
